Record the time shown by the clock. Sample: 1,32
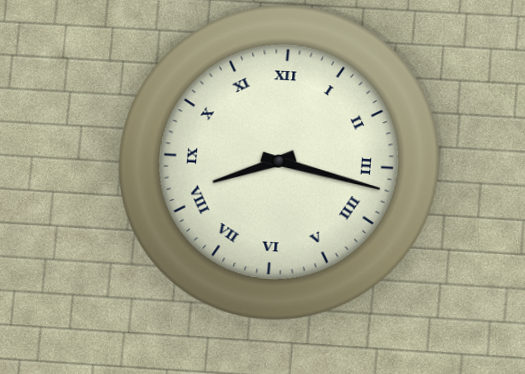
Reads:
8,17
